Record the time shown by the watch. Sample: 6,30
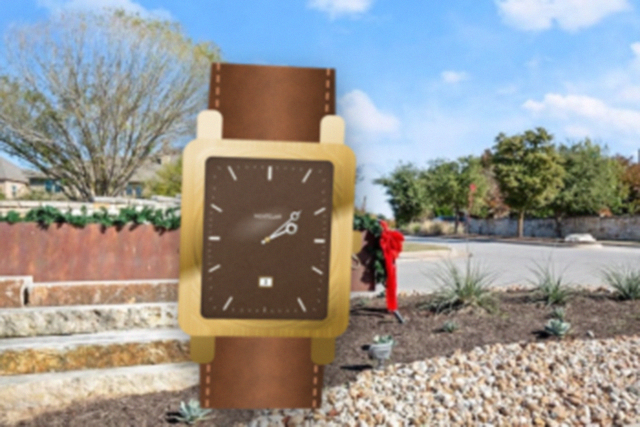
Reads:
2,08
